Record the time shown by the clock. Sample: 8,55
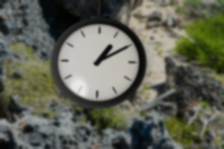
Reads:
1,10
